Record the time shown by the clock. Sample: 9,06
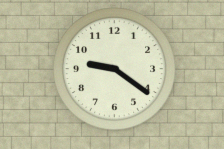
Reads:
9,21
